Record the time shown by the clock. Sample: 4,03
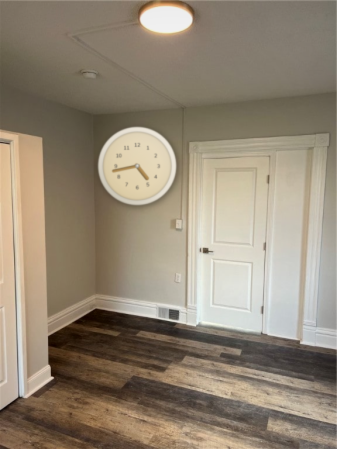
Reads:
4,43
